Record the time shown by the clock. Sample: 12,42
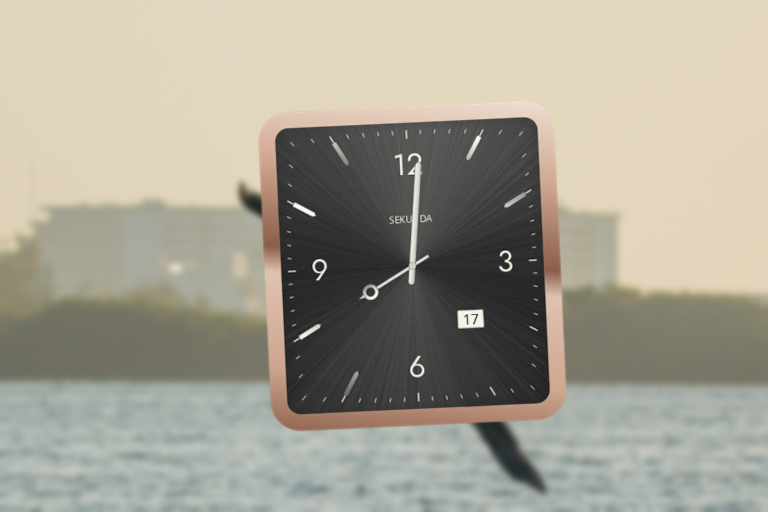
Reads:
8,01
